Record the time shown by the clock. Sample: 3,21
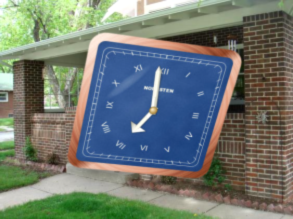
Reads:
6,59
